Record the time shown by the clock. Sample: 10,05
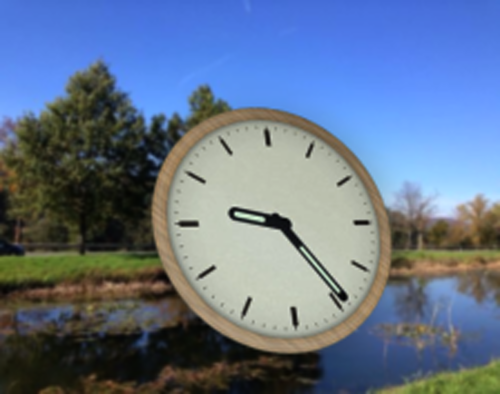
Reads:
9,24
